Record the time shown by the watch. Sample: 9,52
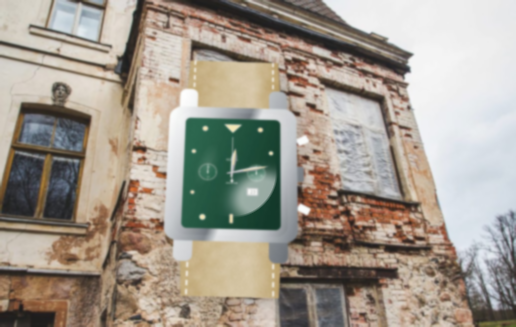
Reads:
12,13
